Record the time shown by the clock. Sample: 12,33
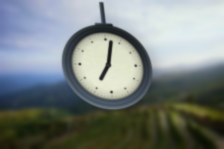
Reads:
7,02
